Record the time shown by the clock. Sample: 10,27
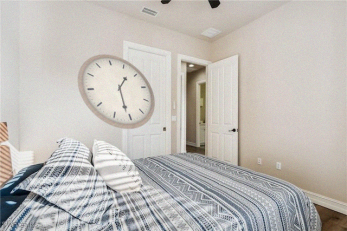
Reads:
1,31
